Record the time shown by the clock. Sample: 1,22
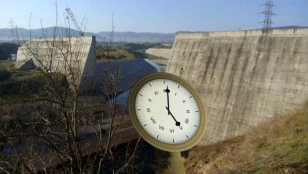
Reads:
5,01
